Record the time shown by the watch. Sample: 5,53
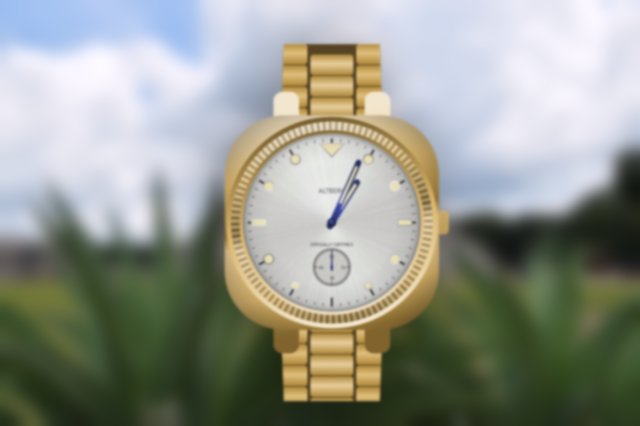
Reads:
1,04
